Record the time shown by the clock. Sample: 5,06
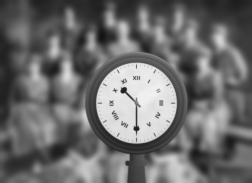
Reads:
10,30
